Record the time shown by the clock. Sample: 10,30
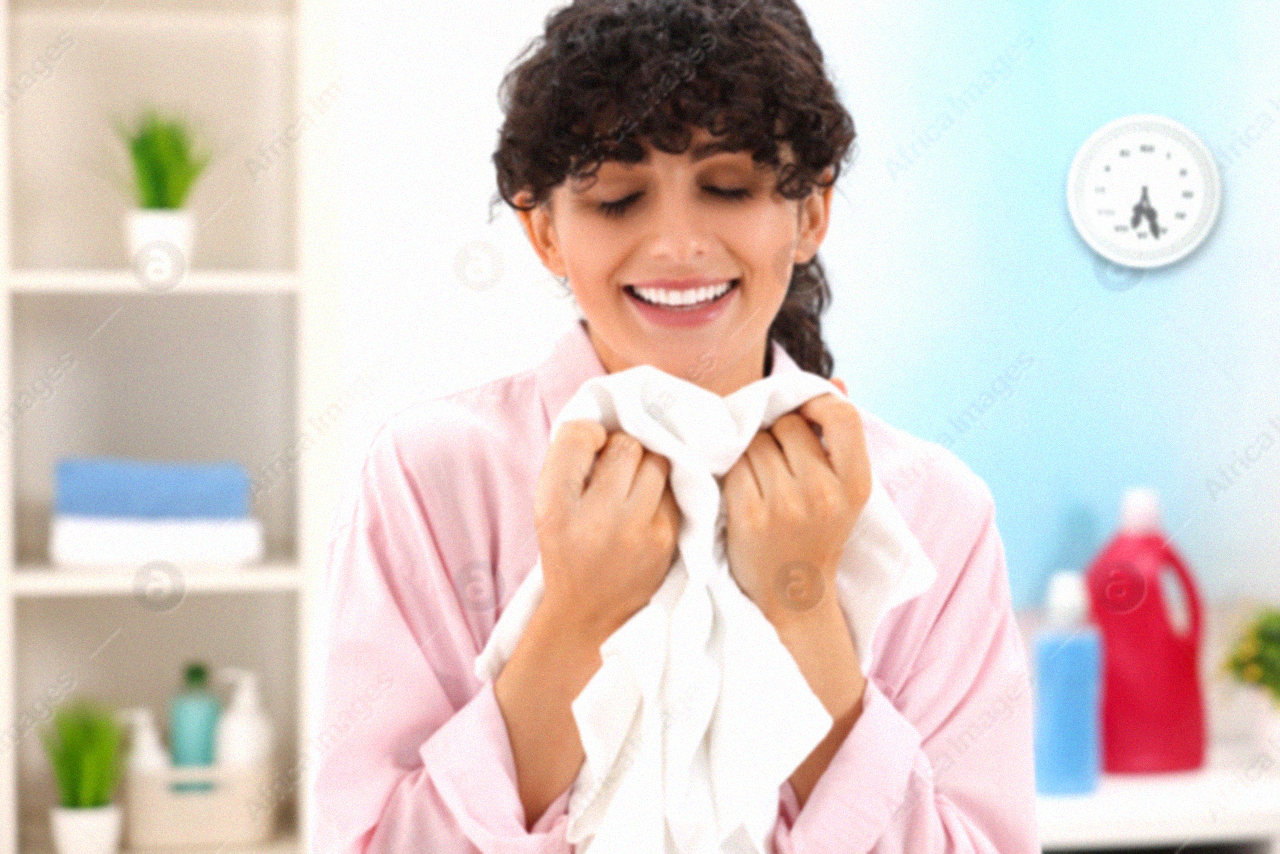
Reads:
6,27
